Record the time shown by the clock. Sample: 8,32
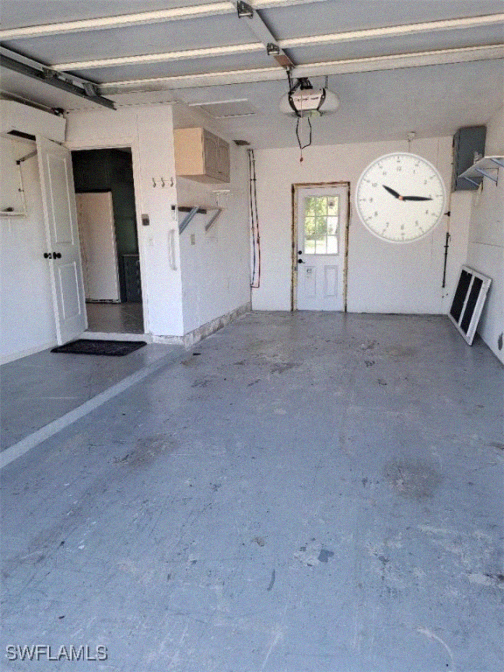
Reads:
10,16
